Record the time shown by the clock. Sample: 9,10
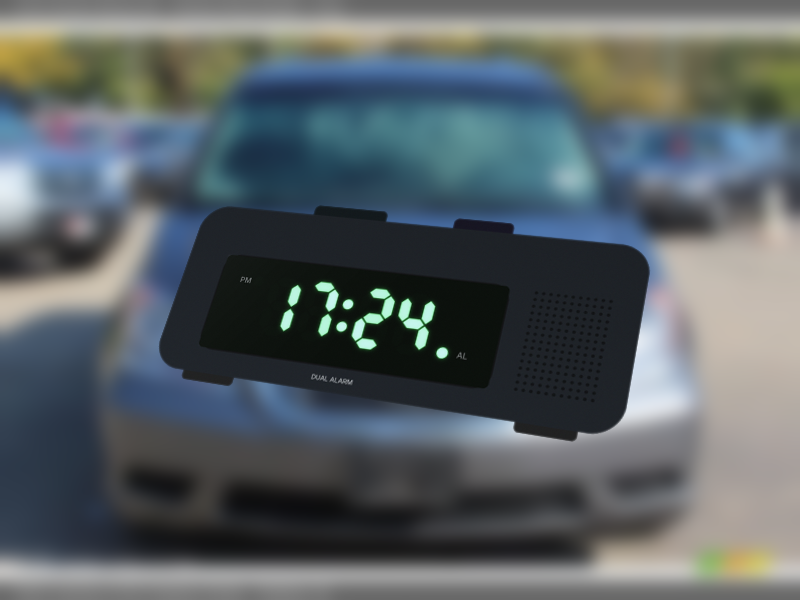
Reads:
17,24
